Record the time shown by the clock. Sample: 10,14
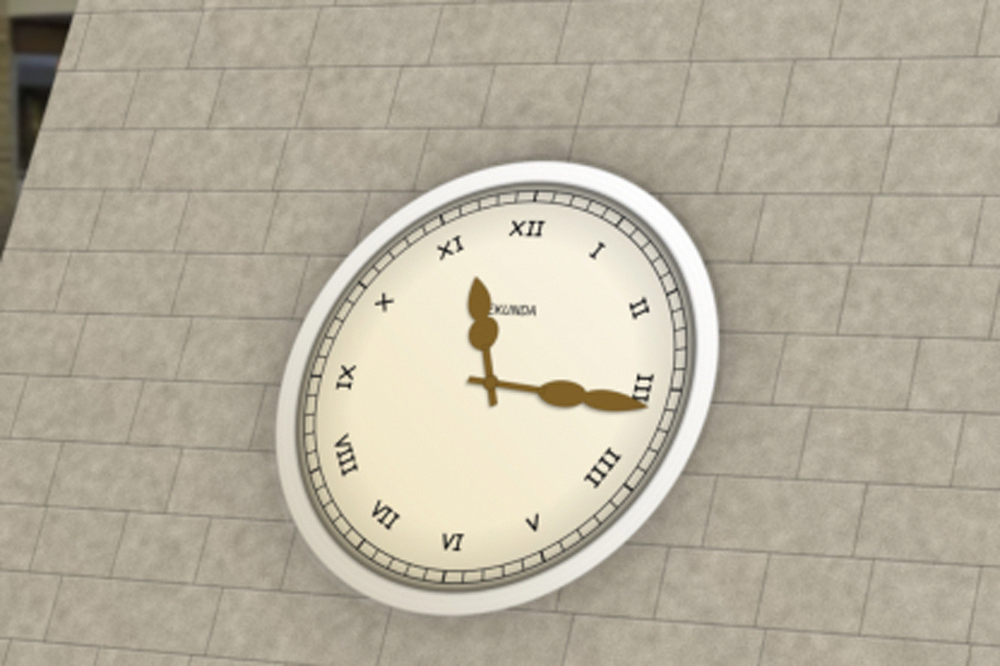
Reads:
11,16
